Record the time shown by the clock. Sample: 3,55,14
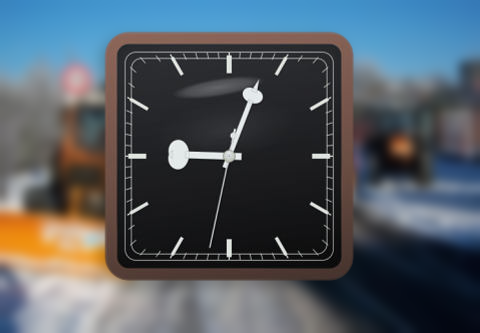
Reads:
9,03,32
